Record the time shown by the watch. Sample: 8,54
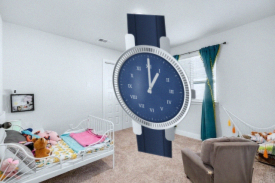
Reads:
1,00
